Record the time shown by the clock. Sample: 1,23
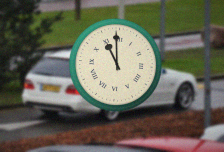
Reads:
10,59
